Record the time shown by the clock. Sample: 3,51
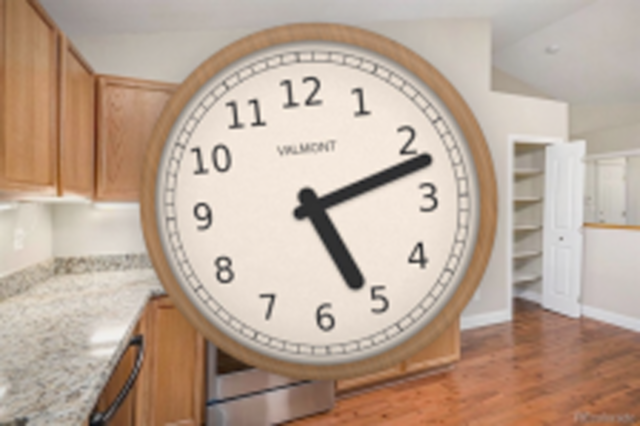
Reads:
5,12
